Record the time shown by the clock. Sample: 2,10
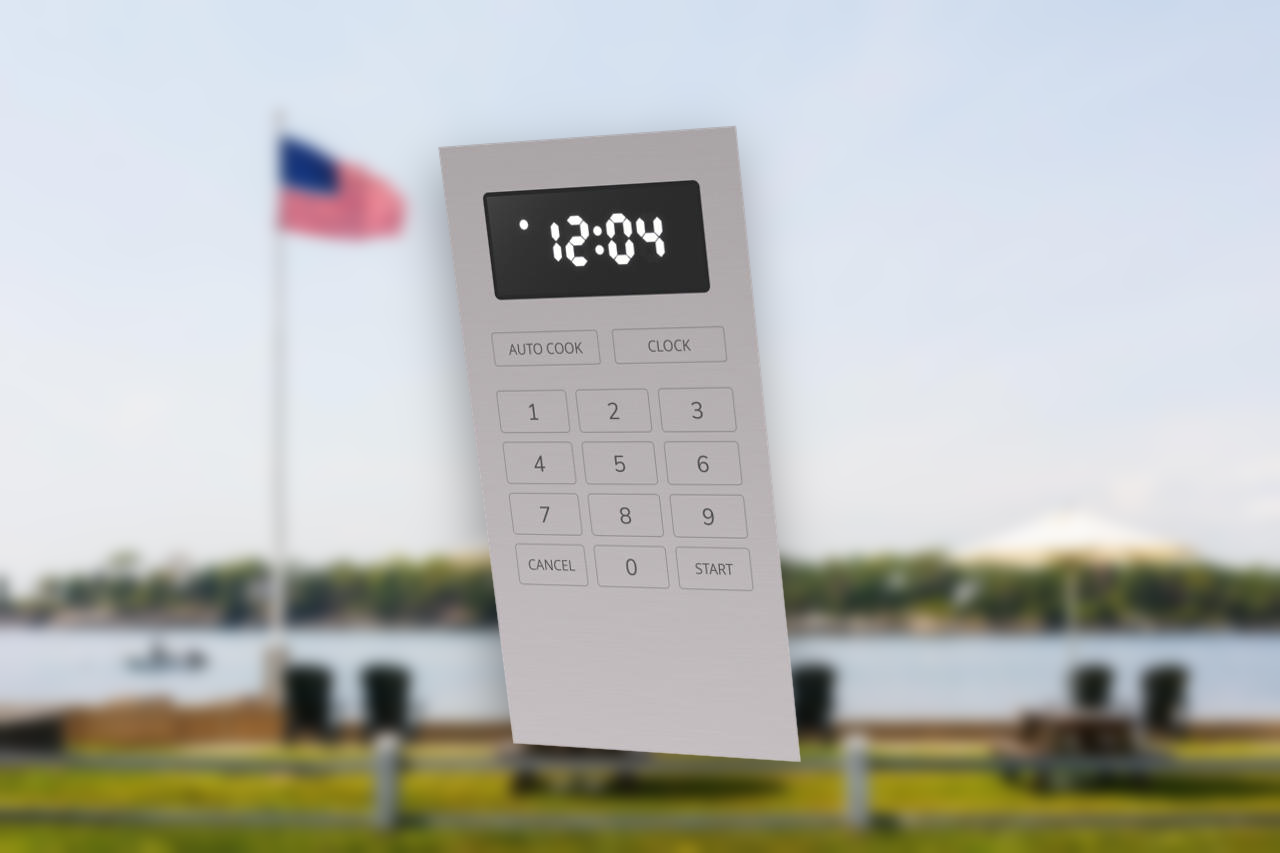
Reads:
12,04
